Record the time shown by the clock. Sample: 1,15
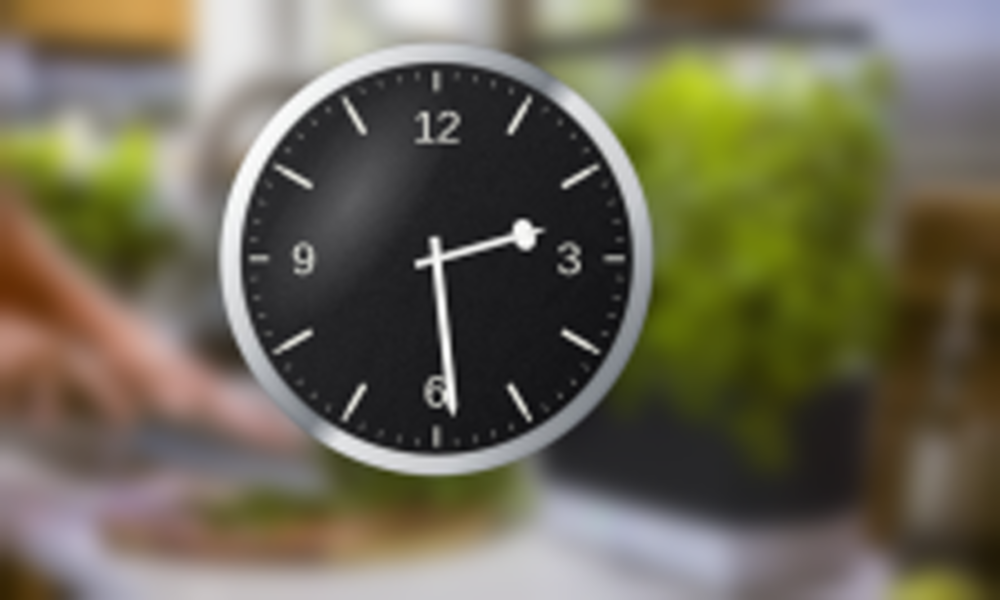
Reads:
2,29
